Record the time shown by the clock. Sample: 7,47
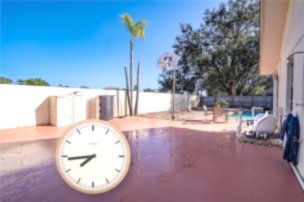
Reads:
7,44
